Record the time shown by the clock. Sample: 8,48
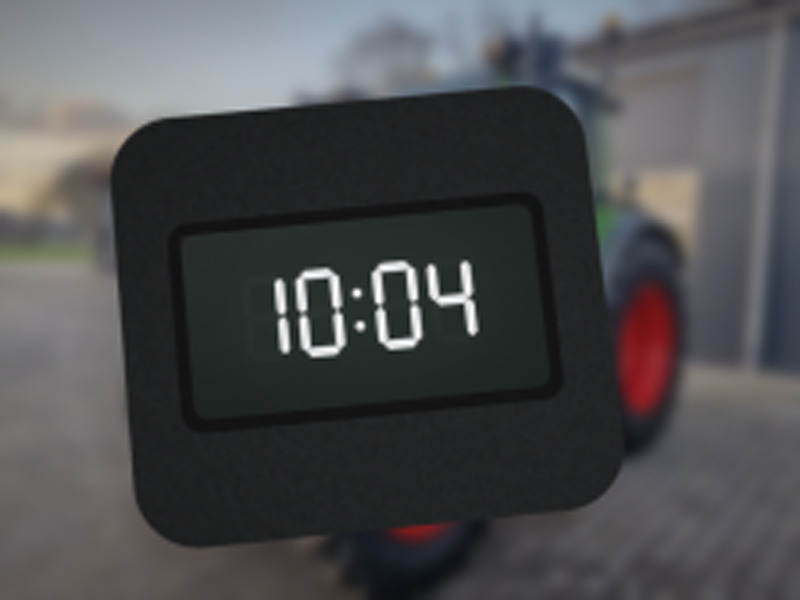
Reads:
10,04
